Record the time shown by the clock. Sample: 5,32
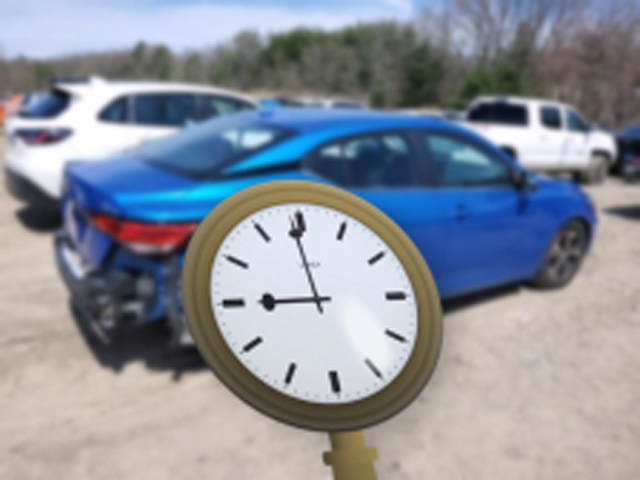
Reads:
8,59
